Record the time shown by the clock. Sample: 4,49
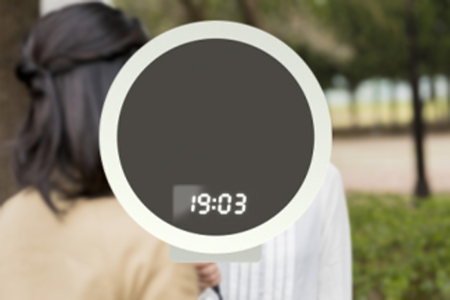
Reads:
19,03
